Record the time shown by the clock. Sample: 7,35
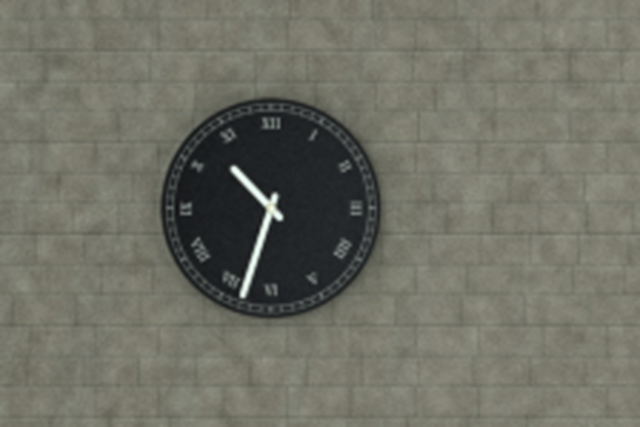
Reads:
10,33
